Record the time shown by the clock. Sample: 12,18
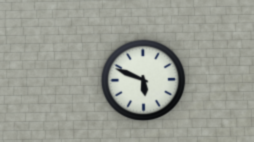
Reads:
5,49
